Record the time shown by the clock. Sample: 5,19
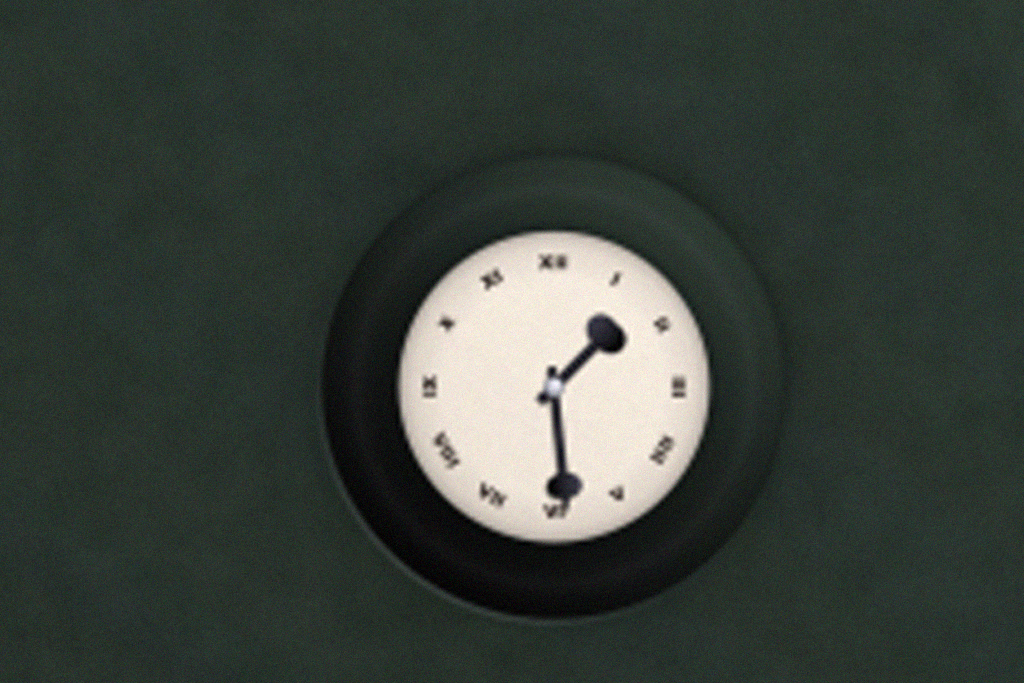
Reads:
1,29
